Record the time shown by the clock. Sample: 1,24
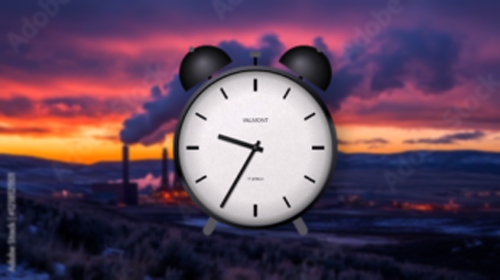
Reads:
9,35
